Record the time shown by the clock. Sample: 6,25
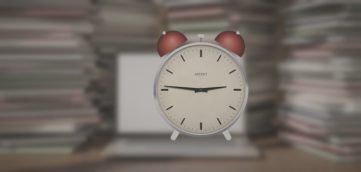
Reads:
2,46
